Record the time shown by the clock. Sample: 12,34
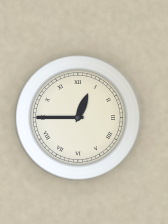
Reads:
12,45
